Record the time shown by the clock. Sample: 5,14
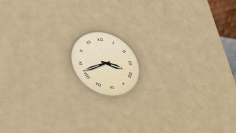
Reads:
3,42
